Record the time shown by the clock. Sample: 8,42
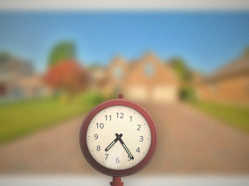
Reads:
7,24
